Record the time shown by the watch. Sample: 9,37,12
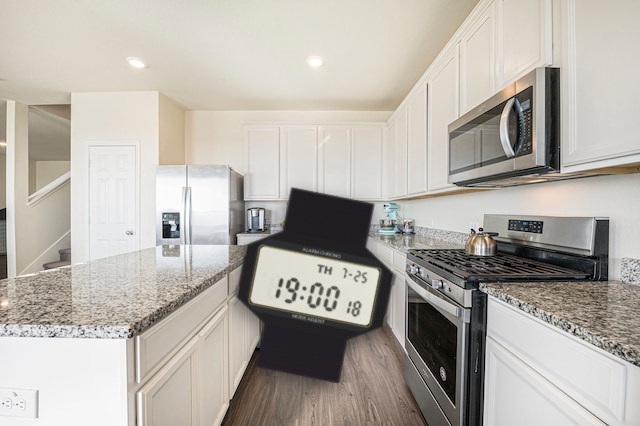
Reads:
19,00,18
